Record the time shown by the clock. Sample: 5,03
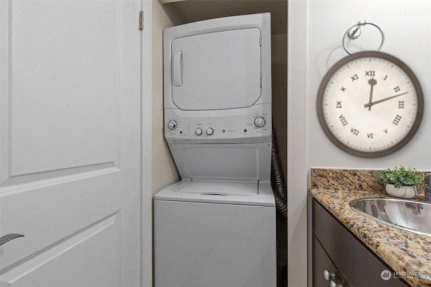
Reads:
12,12
